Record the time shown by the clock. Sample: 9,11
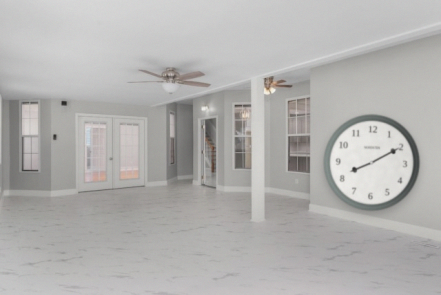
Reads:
8,10
